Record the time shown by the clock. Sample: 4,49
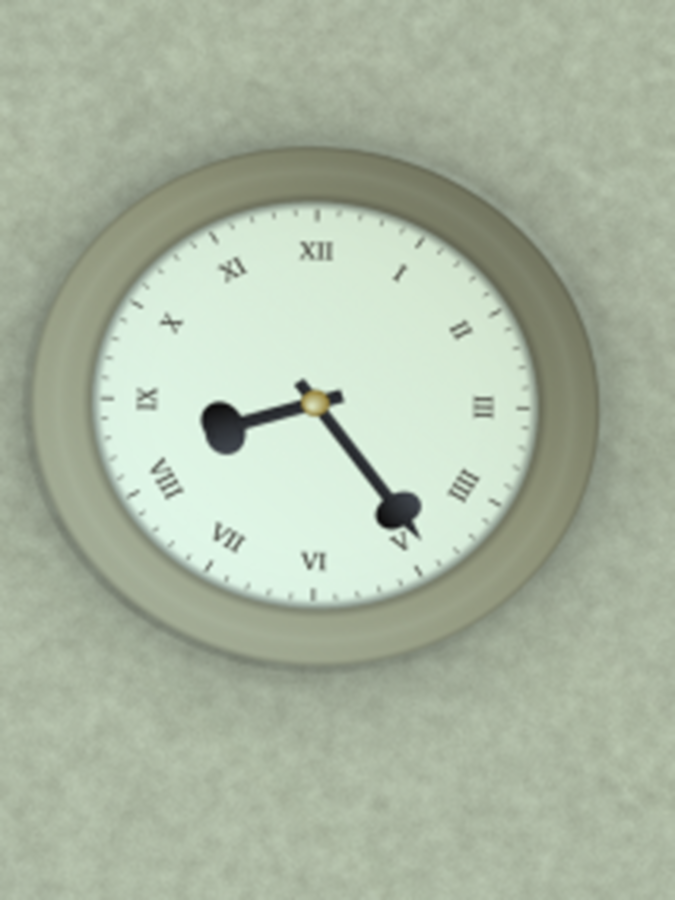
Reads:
8,24
